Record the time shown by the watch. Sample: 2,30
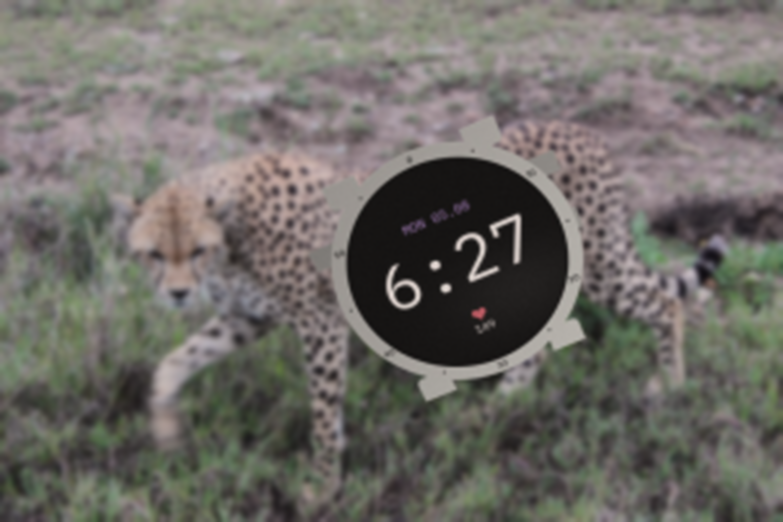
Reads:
6,27
